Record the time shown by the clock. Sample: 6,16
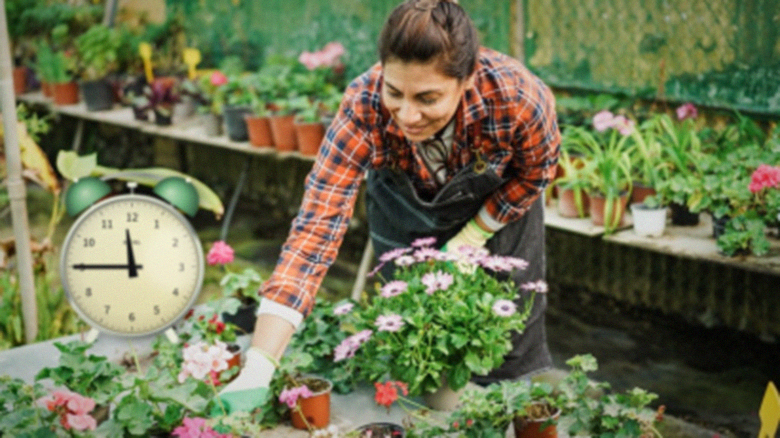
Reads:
11,45
